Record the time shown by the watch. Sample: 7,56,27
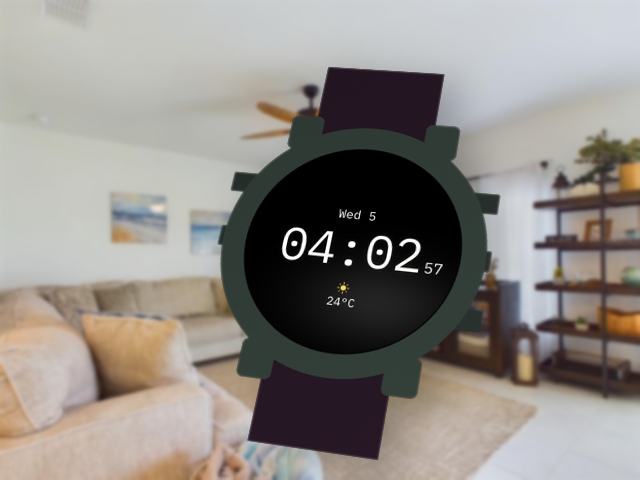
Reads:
4,02,57
